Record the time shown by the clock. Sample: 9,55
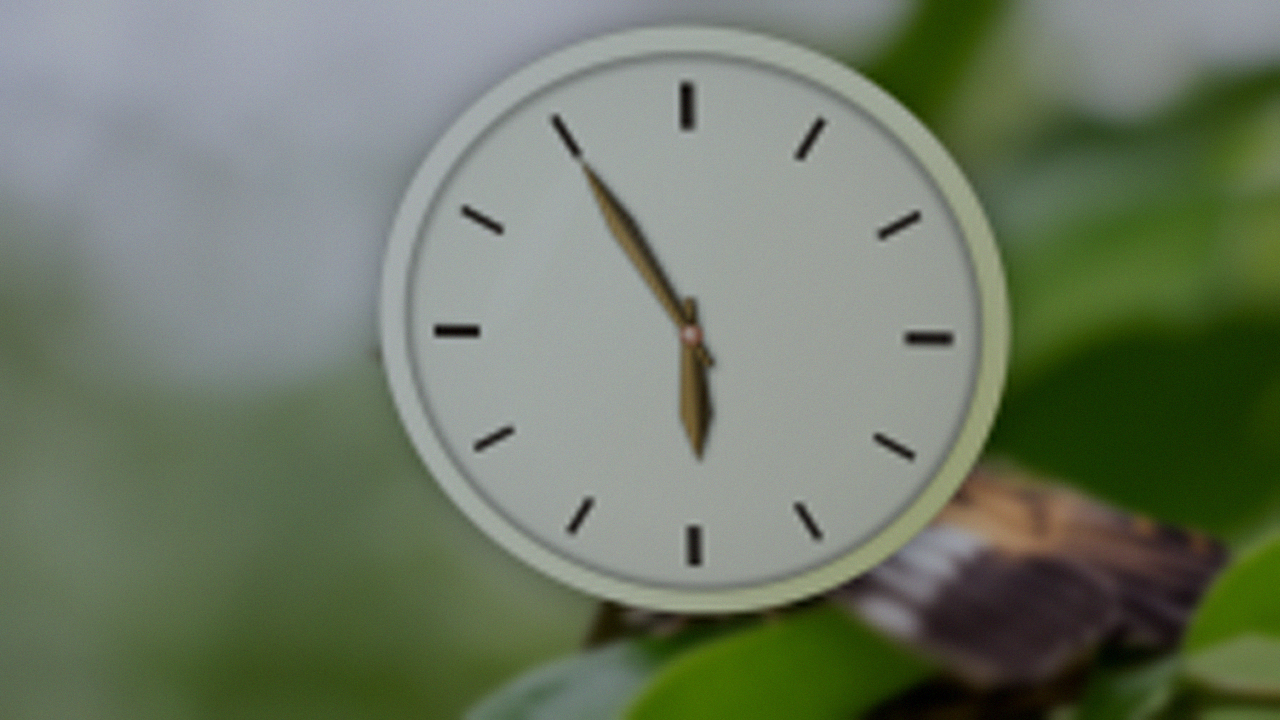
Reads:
5,55
